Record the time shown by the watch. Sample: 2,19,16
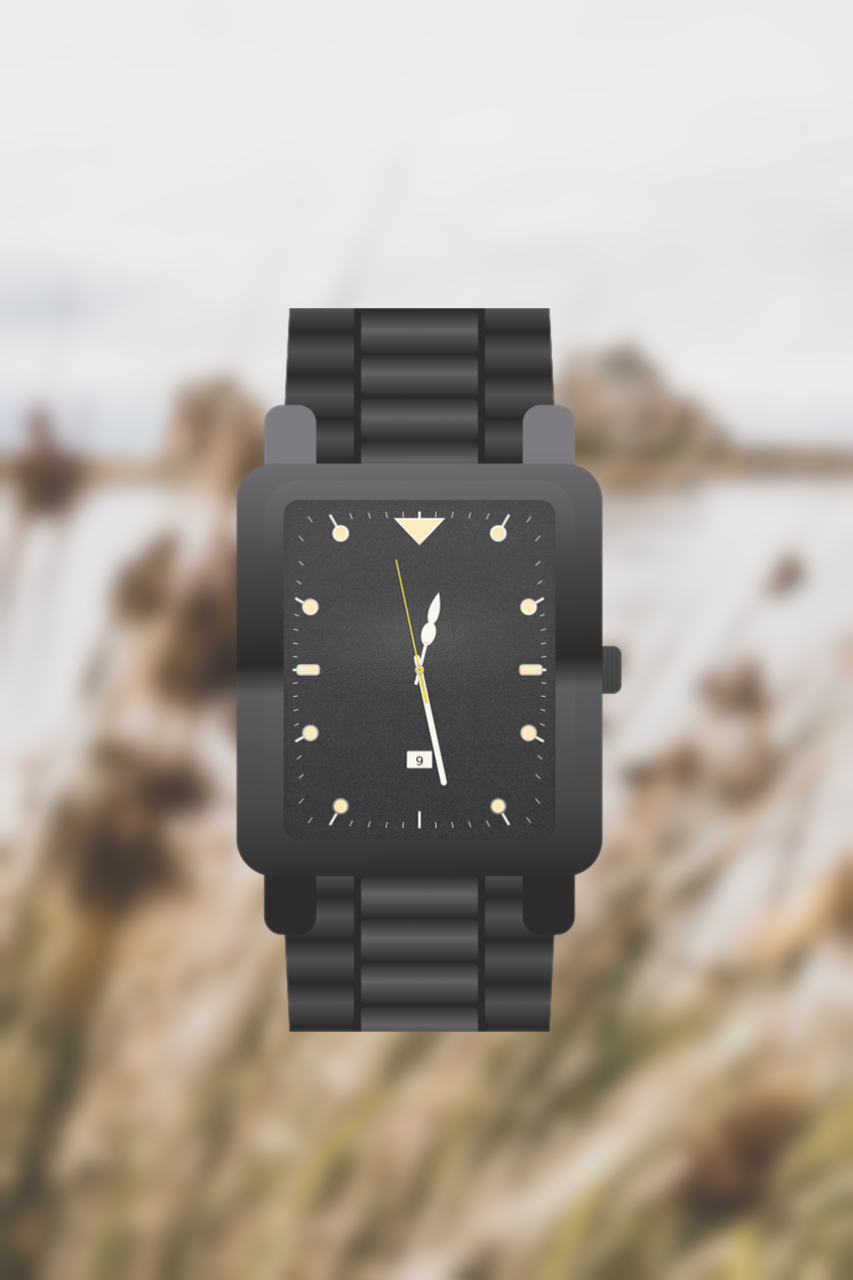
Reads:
12,27,58
